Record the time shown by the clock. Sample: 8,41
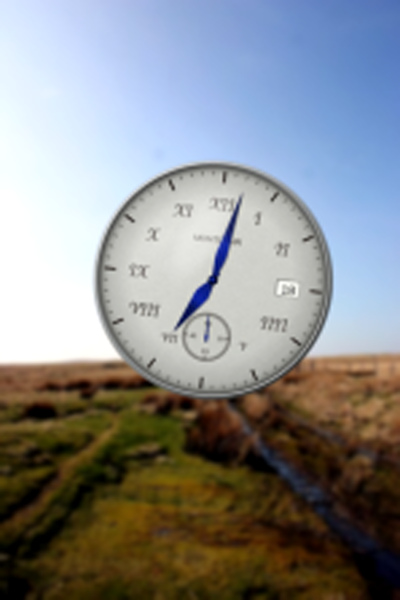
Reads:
7,02
